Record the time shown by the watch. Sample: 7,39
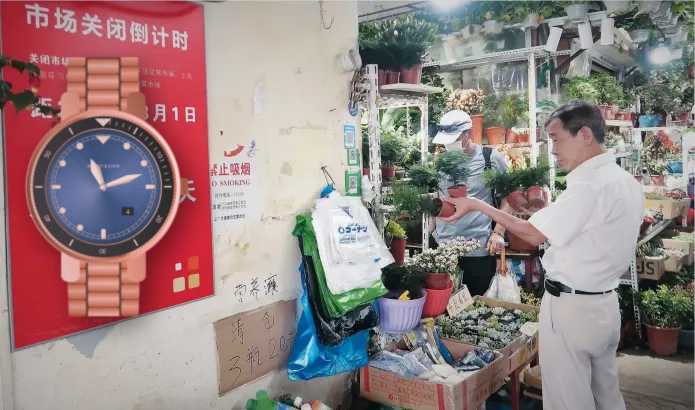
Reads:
11,12
